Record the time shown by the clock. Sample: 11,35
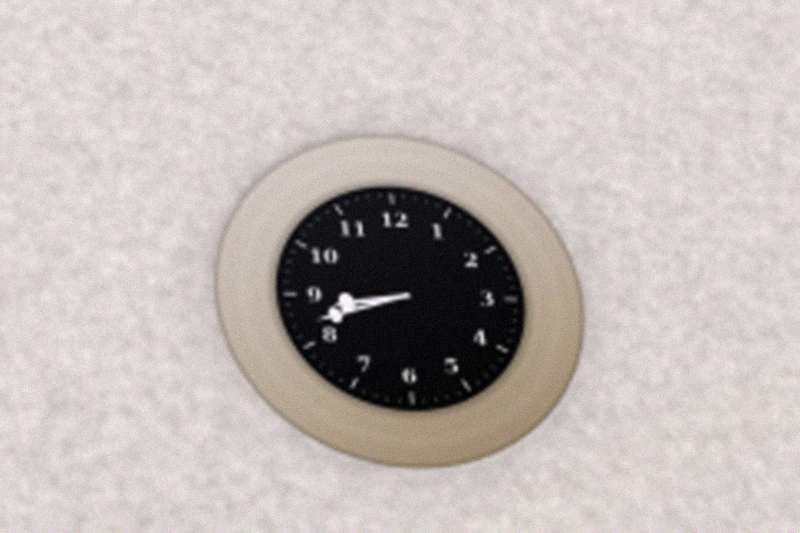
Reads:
8,42
